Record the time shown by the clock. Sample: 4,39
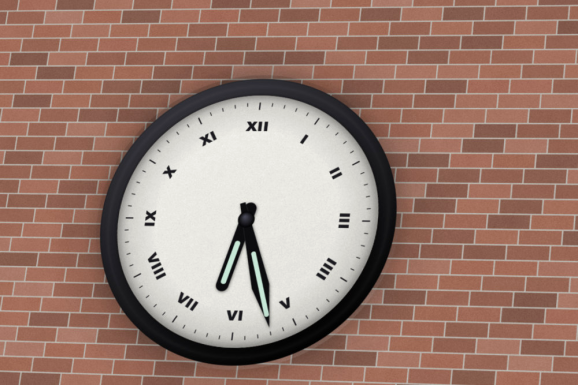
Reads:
6,27
